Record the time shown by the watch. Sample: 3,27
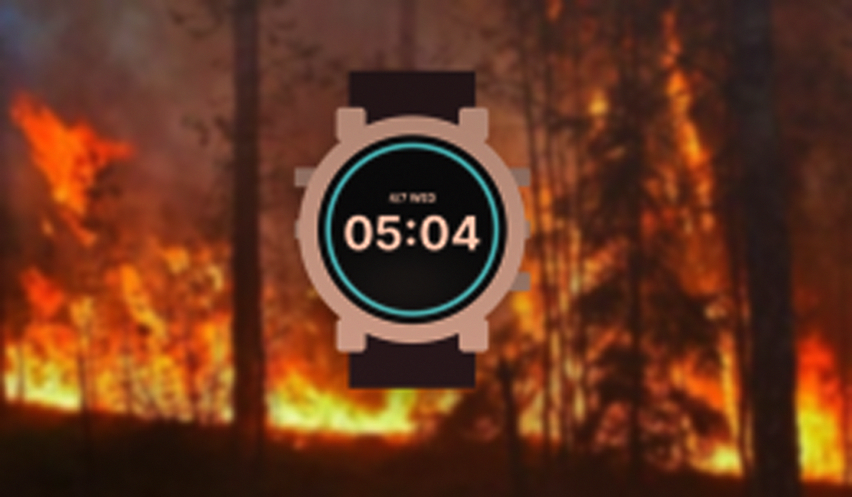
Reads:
5,04
